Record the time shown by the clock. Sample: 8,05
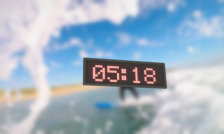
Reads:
5,18
